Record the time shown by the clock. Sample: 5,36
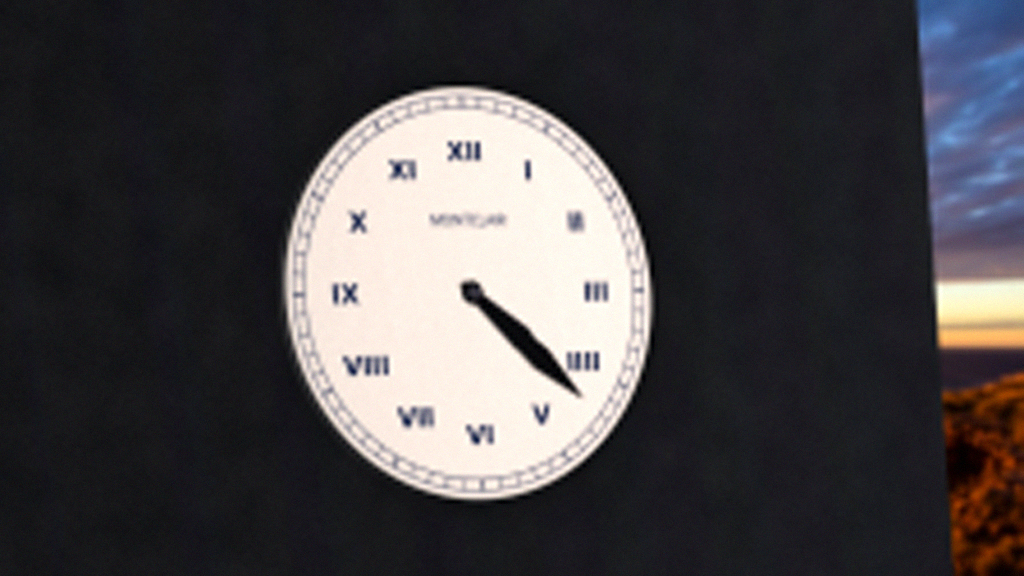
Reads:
4,22
